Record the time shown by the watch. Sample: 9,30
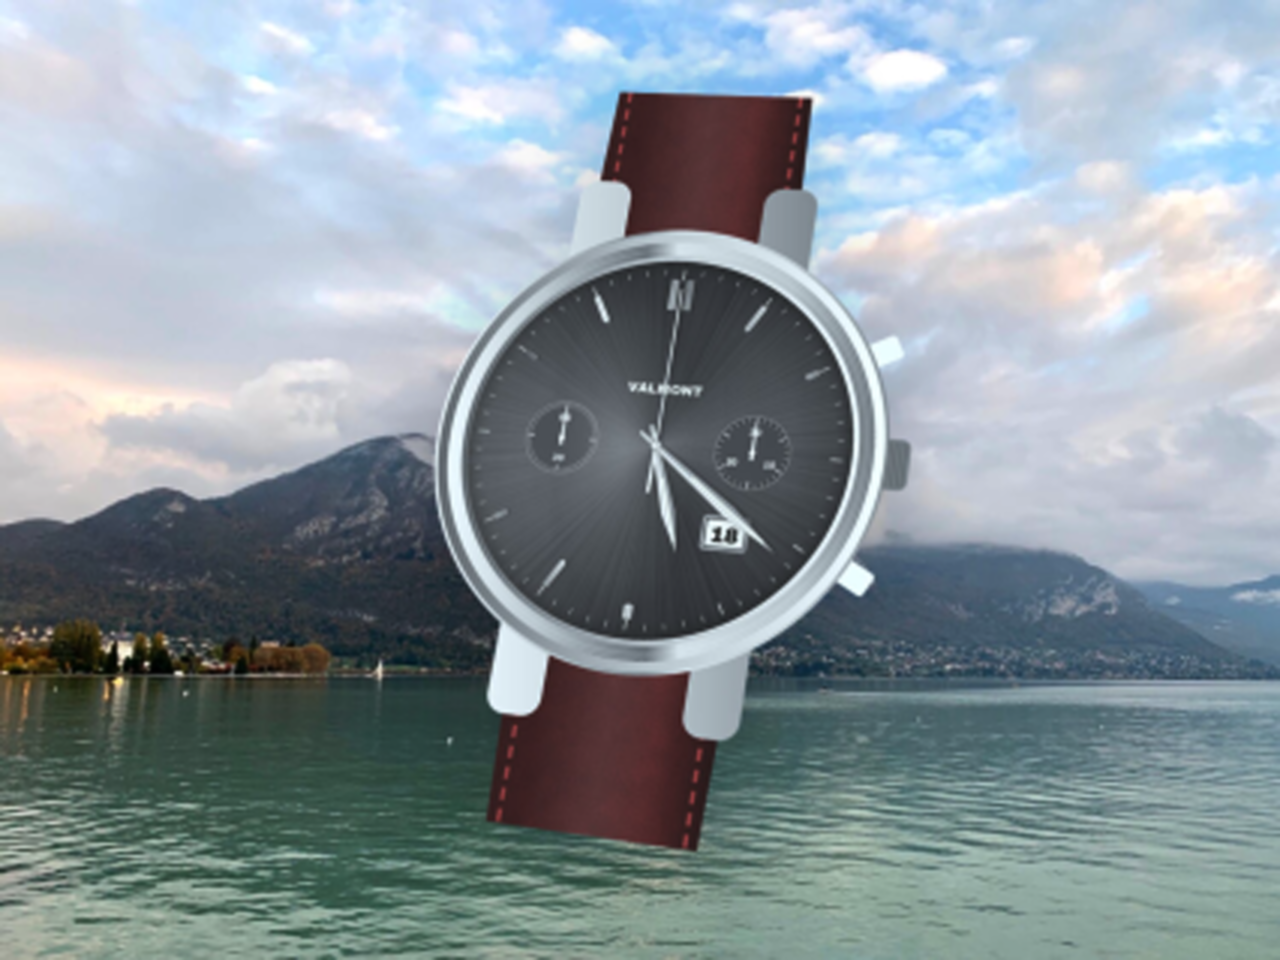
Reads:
5,21
